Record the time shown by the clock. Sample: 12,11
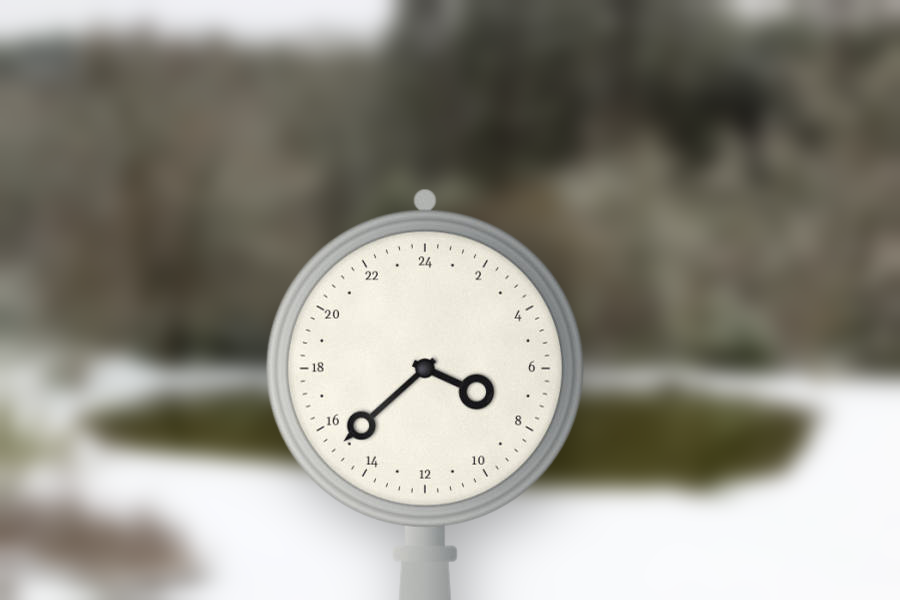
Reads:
7,38
